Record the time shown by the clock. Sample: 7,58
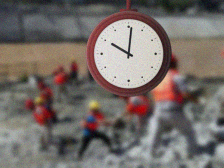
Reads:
10,01
